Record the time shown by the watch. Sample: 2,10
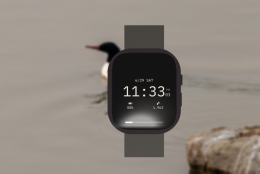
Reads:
11,33
